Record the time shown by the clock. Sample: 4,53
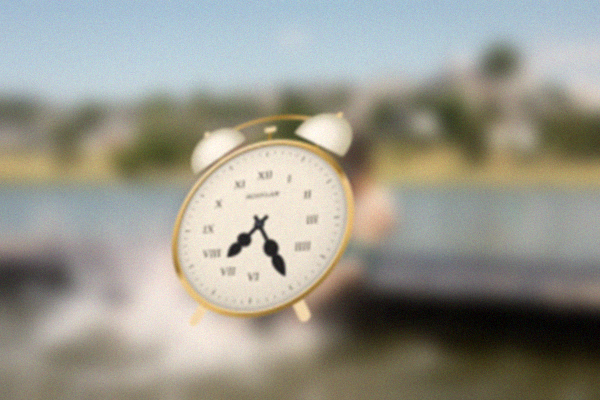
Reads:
7,25
